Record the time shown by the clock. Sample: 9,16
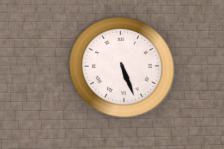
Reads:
5,27
